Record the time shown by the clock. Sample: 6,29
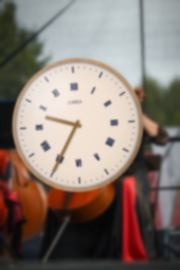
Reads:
9,35
